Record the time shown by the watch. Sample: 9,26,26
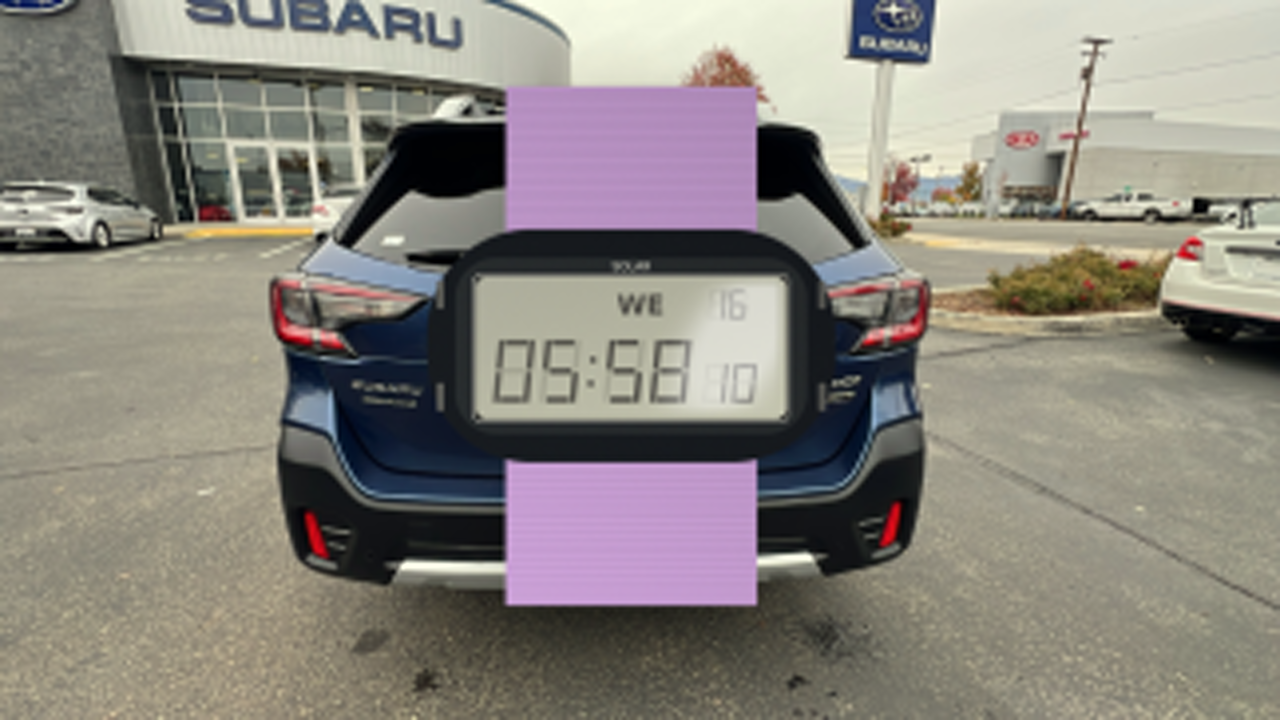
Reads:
5,58,10
